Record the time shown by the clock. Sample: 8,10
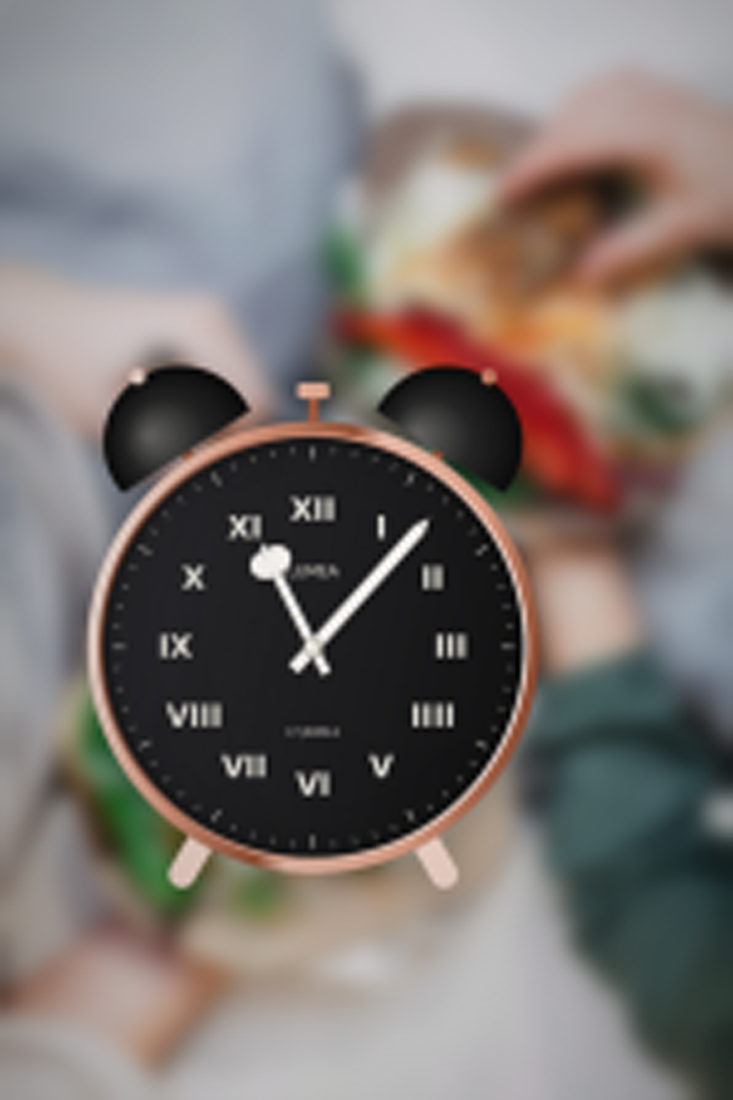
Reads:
11,07
